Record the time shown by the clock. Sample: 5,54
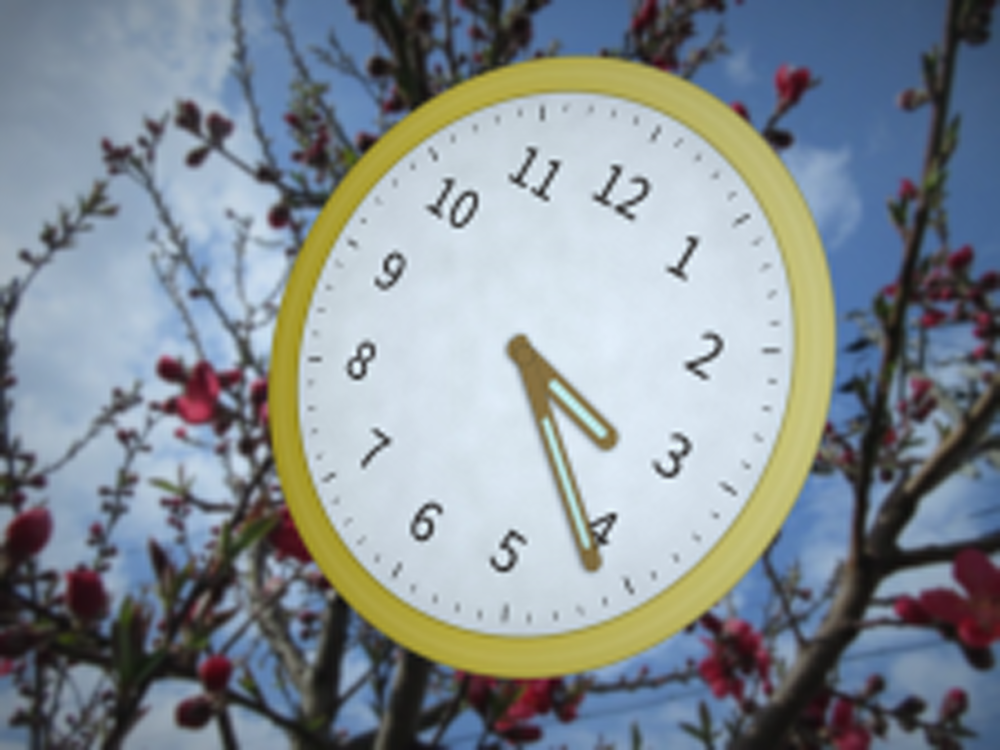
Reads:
3,21
